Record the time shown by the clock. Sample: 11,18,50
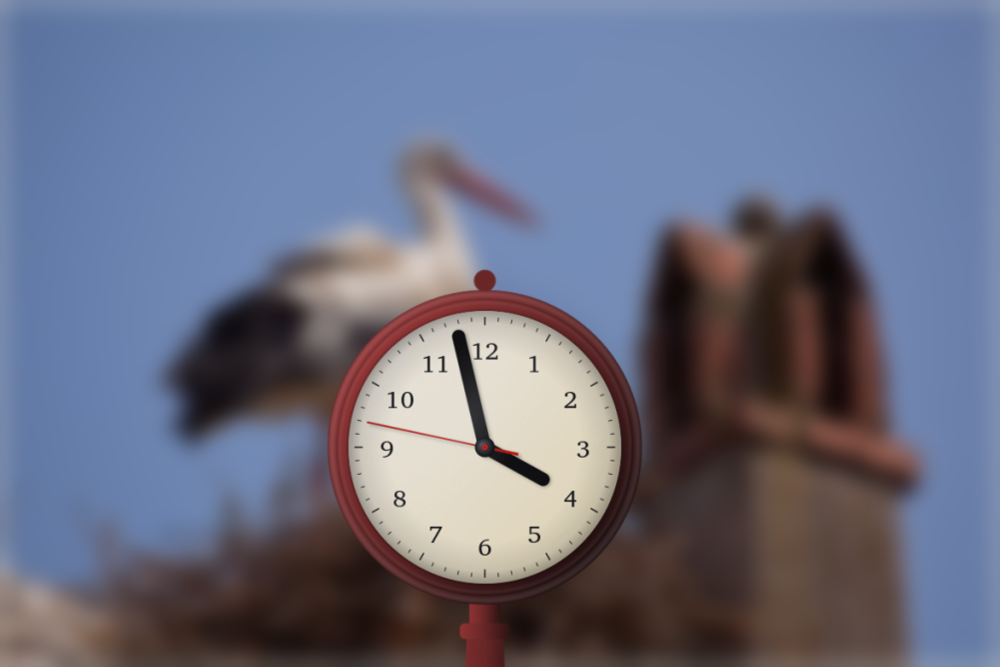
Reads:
3,57,47
